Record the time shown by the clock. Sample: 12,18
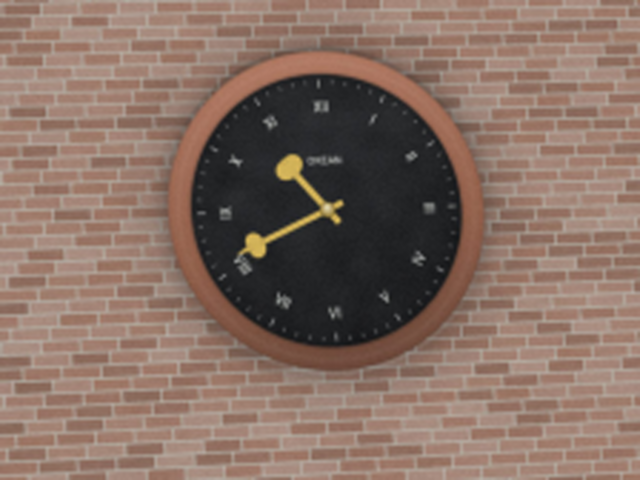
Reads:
10,41
